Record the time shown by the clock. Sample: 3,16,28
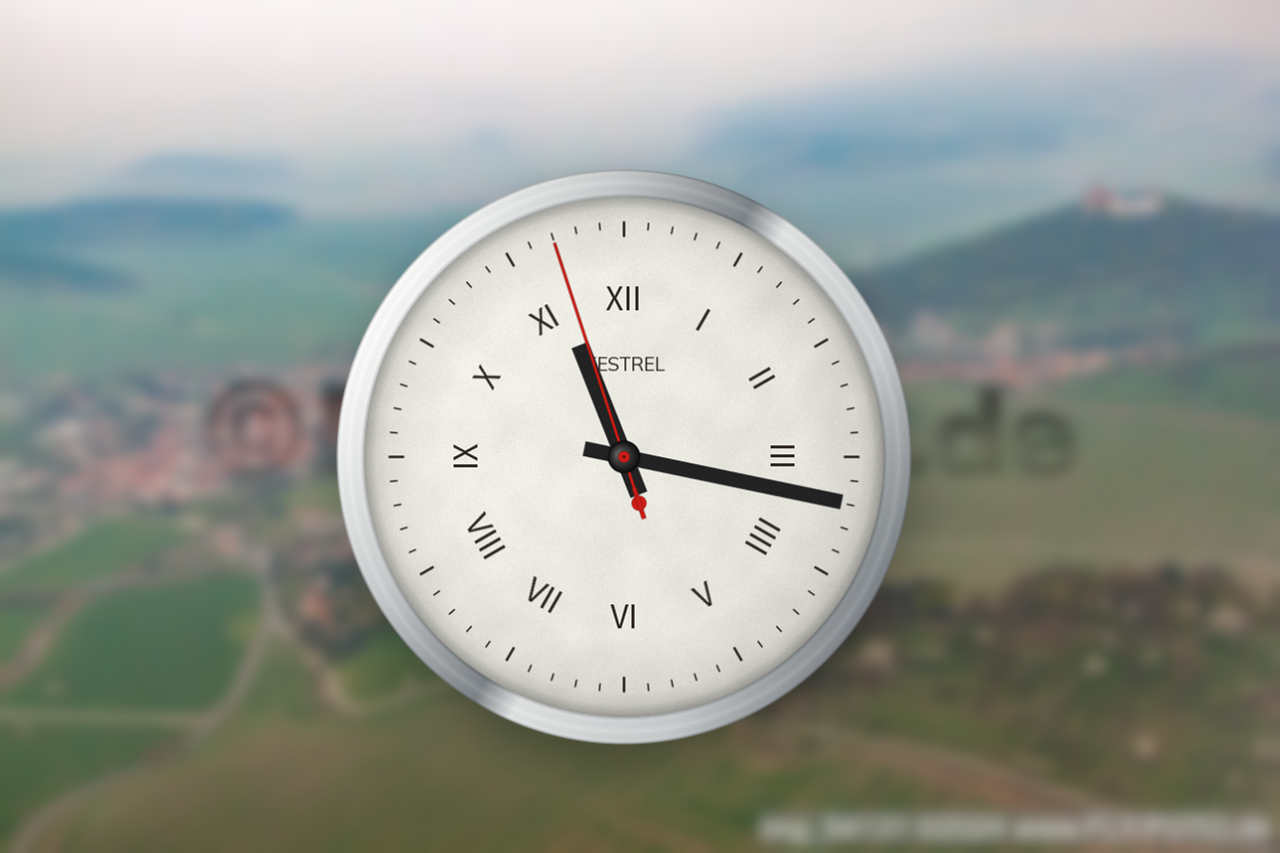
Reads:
11,16,57
